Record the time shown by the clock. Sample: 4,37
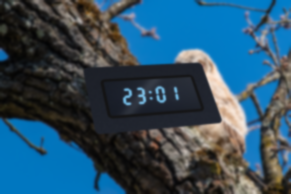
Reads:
23,01
